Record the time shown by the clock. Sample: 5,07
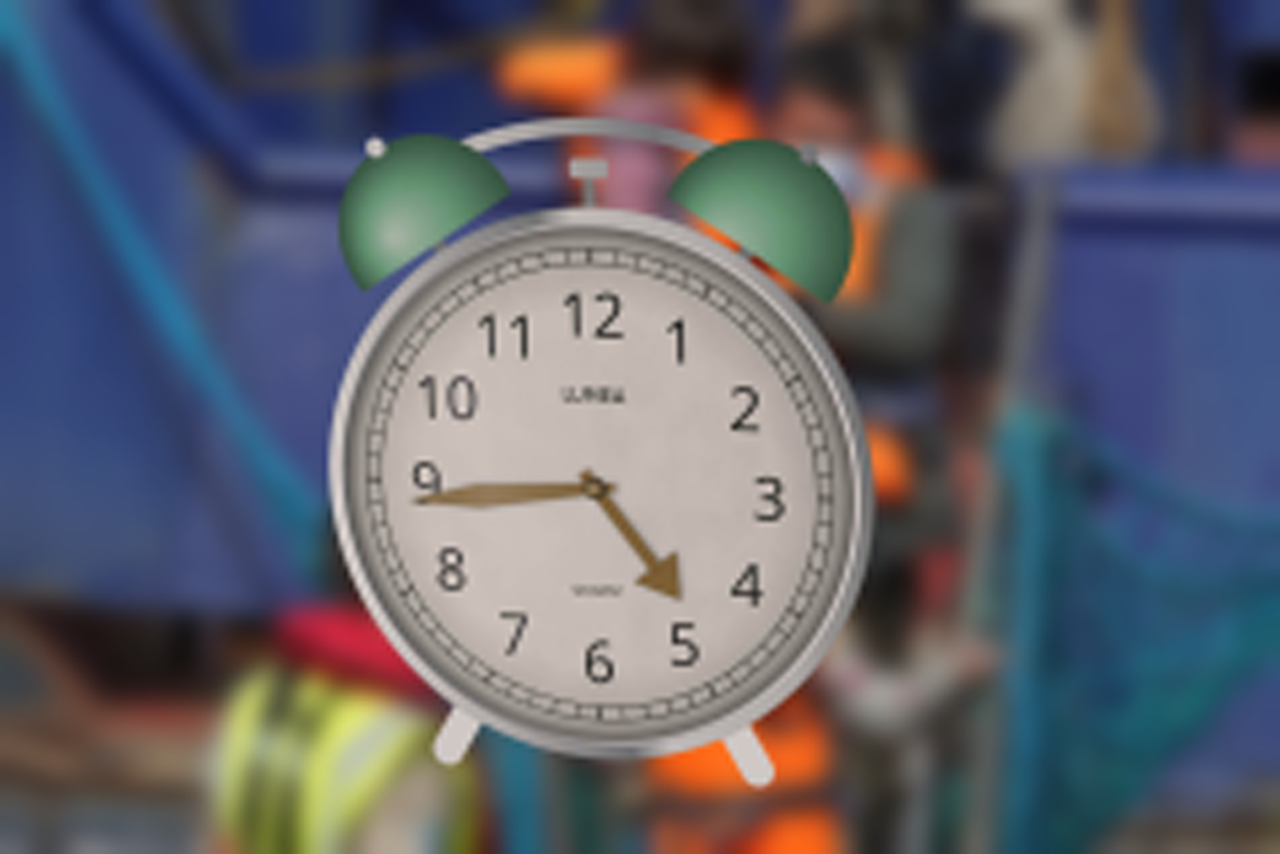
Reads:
4,44
